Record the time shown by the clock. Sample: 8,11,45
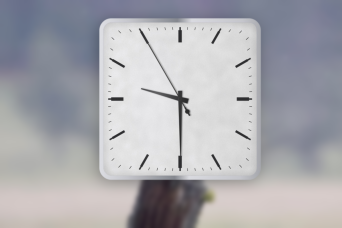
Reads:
9,29,55
